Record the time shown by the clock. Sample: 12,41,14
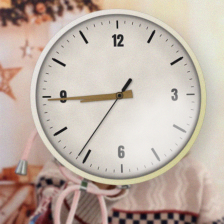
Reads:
8,44,36
